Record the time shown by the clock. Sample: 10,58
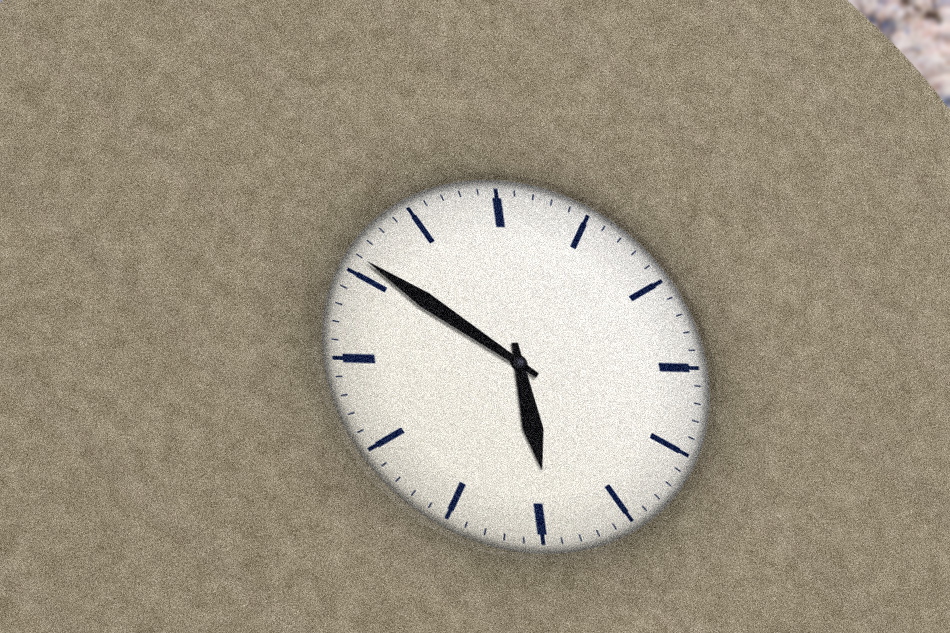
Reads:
5,51
